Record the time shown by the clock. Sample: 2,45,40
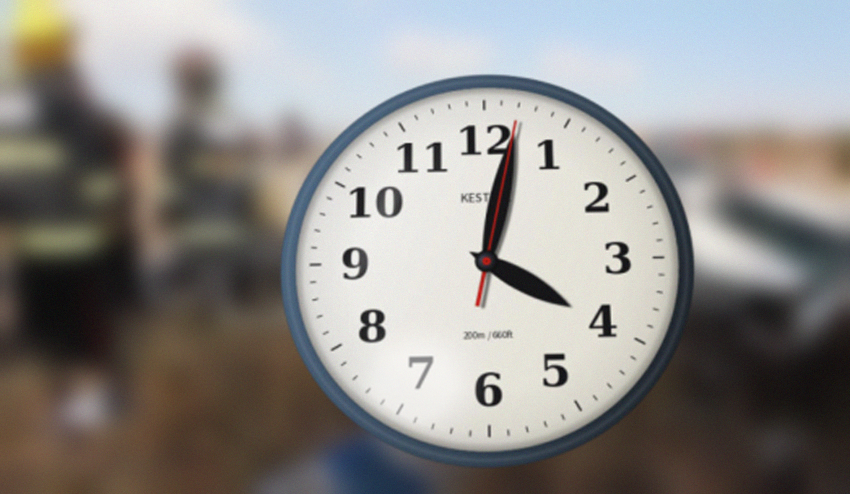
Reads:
4,02,02
